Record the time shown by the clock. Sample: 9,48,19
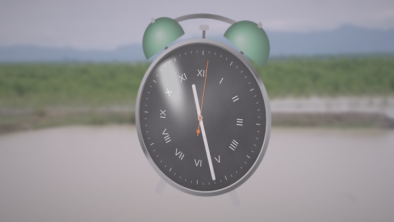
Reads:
11,27,01
